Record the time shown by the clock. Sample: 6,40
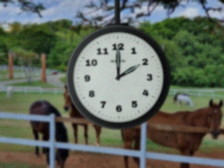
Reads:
2,00
